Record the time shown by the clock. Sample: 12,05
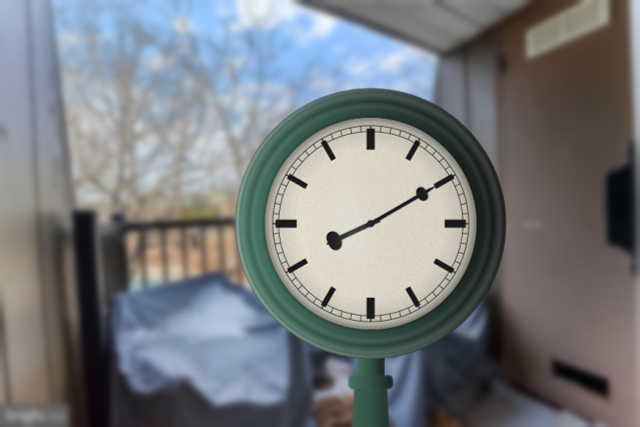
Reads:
8,10
